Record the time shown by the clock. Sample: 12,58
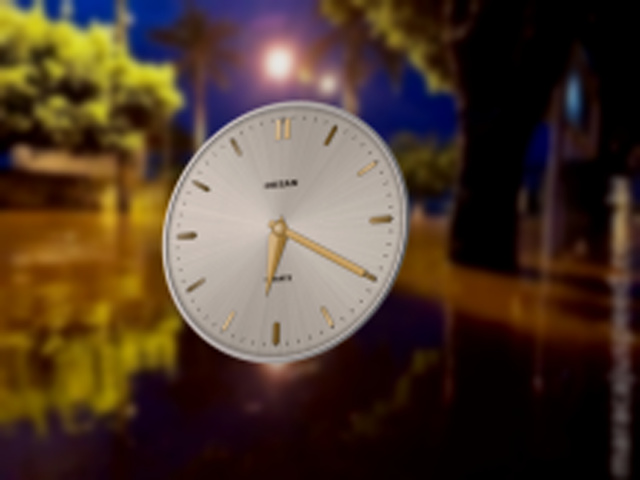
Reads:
6,20
